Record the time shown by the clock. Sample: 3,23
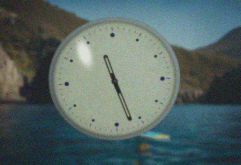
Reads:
11,27
